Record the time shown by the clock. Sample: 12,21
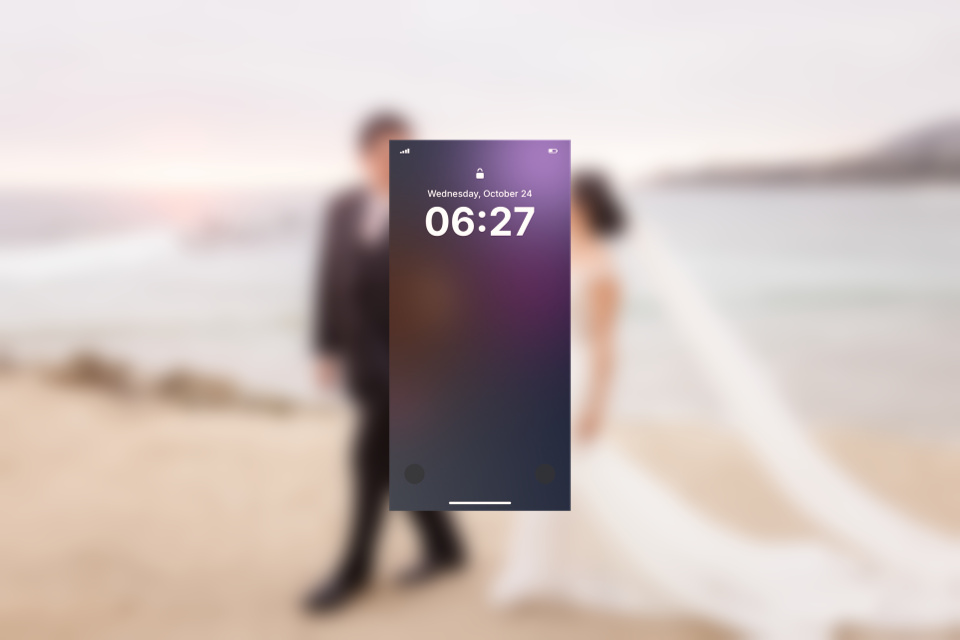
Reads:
6,27
